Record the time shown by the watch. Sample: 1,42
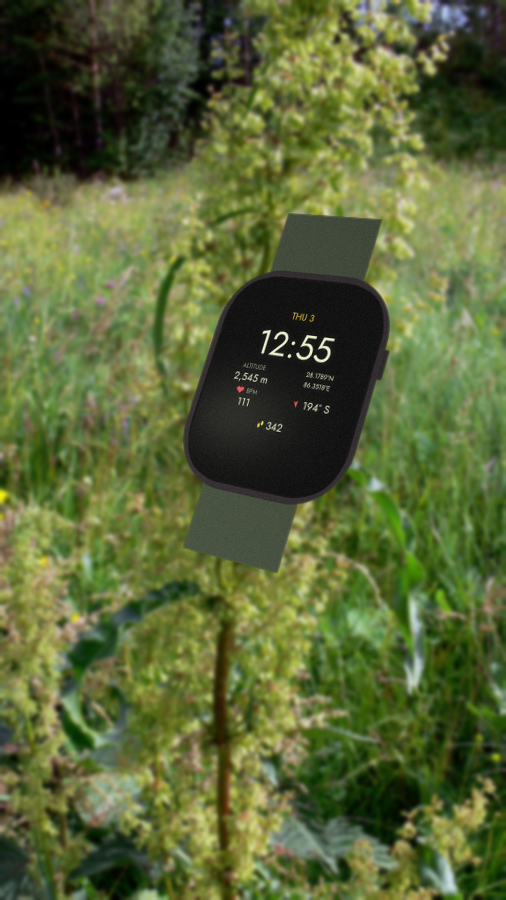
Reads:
12,55
